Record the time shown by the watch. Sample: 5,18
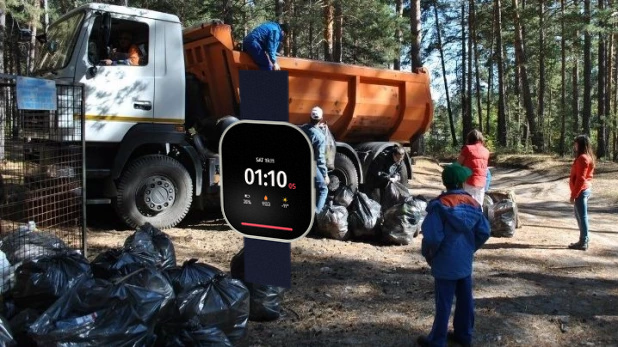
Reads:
1,10
